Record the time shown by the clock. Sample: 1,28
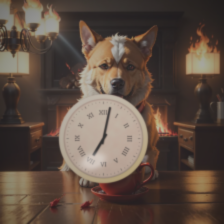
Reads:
7,02
